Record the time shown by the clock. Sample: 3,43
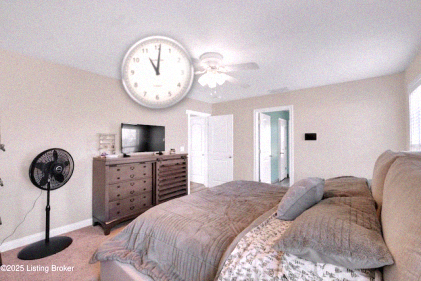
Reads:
11,01
